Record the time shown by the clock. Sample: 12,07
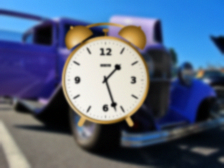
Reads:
1,27
